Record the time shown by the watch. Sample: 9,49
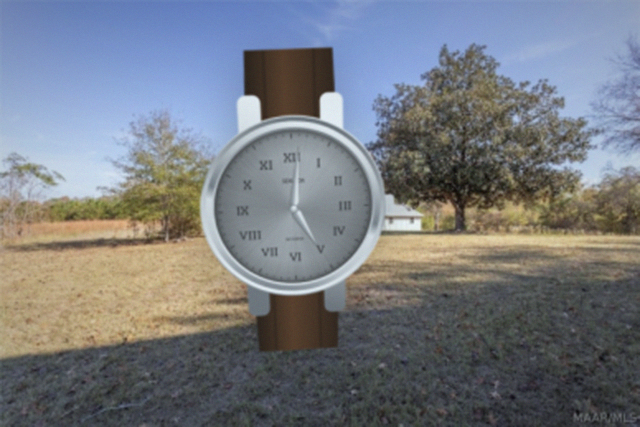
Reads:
5,01
